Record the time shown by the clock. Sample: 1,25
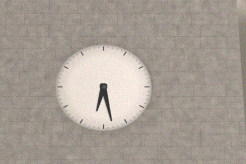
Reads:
6,28
